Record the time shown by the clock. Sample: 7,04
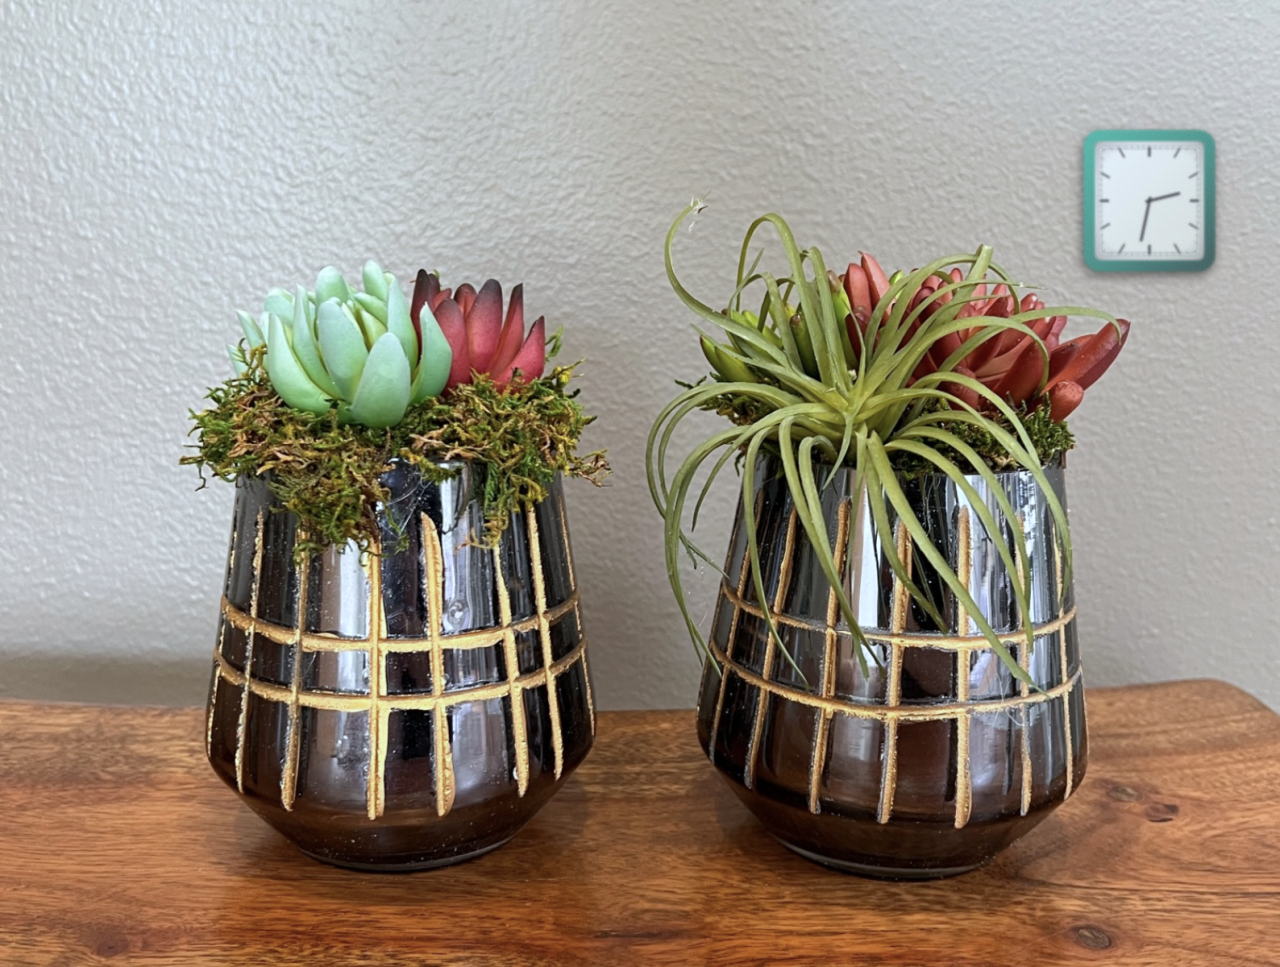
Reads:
2,32
